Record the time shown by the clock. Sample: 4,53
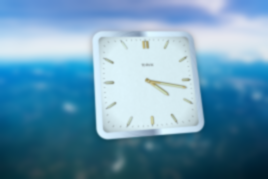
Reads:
4,17
